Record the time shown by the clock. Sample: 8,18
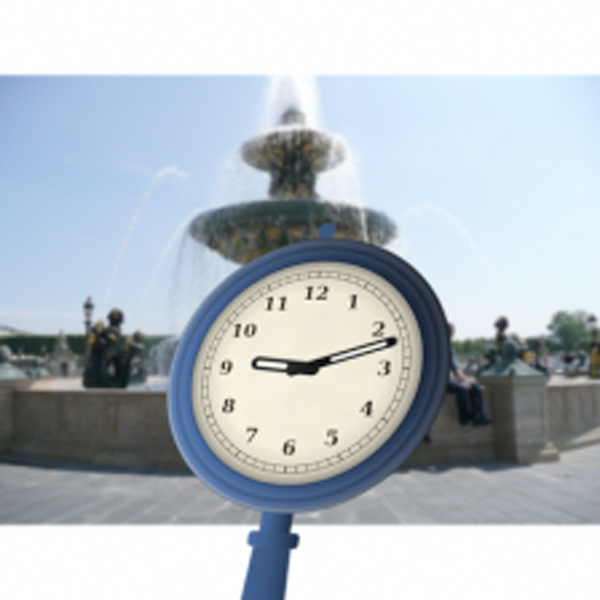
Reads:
9,12
